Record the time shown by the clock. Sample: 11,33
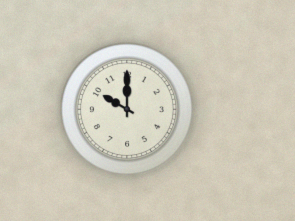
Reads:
10,00
